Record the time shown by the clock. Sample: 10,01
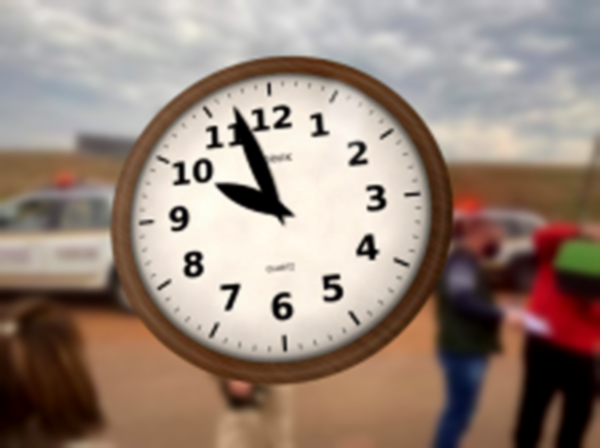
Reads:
9,57
